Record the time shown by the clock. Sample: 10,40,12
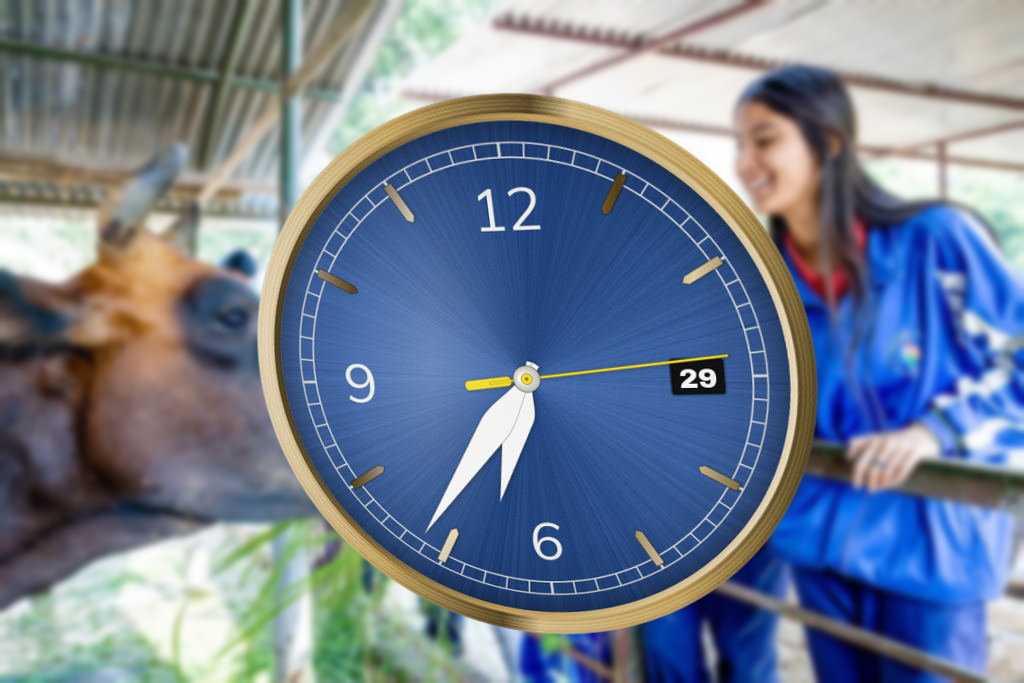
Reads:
6,36,14
